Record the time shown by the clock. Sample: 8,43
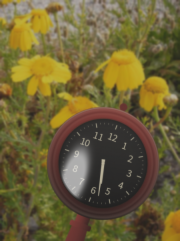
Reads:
5,28
